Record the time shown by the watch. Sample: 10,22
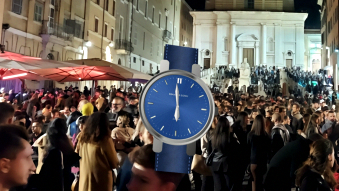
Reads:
5,59
